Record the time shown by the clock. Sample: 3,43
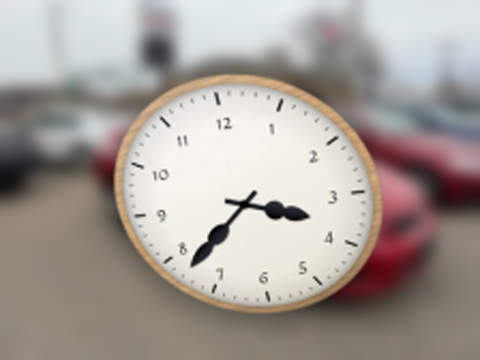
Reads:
3,38
